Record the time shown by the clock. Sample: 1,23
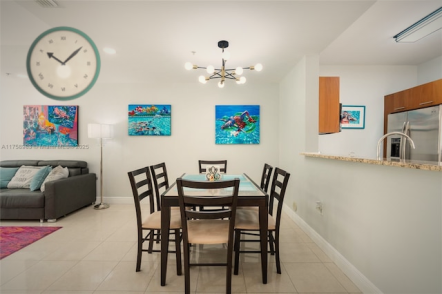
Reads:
10,08
